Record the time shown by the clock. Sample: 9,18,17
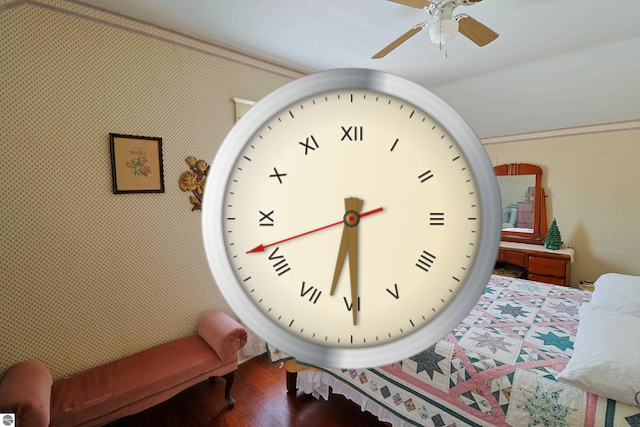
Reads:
6,29,42
